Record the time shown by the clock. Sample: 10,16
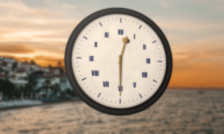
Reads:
12,30
